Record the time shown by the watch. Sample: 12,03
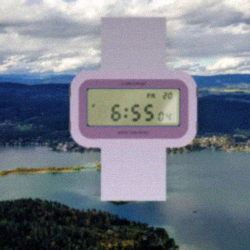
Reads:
6,55
